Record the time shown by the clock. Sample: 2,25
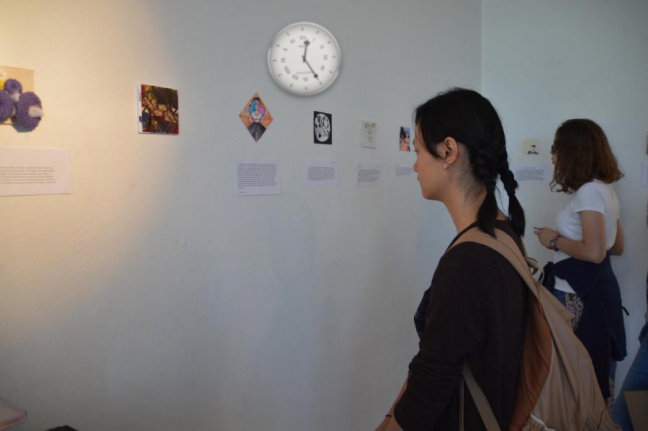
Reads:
12,25
